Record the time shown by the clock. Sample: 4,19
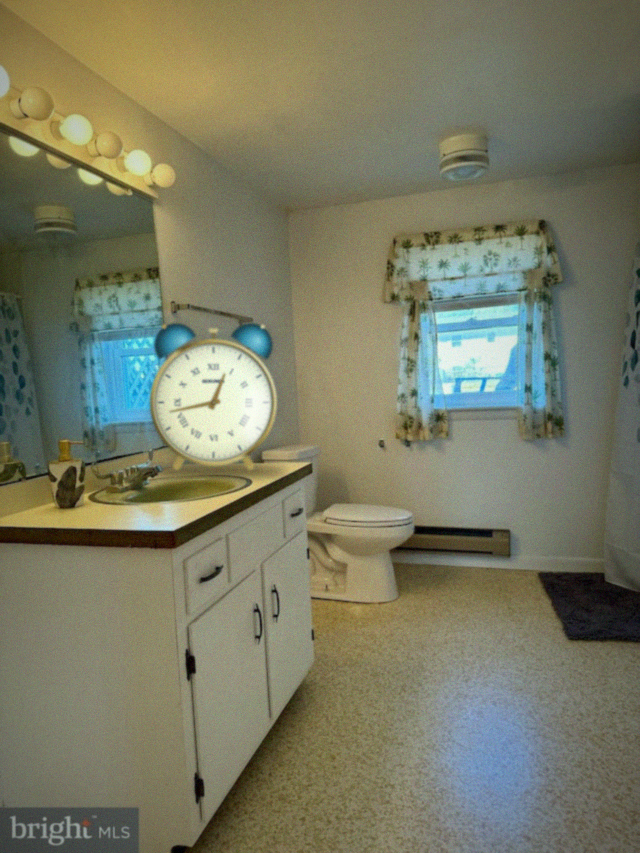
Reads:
12,43
